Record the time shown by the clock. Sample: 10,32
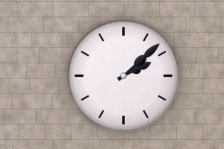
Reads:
2,08
